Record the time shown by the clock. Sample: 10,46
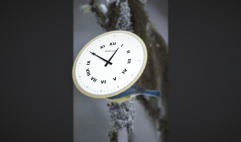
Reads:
12,50
